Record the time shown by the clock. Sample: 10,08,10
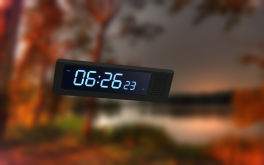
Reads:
6,26,23
